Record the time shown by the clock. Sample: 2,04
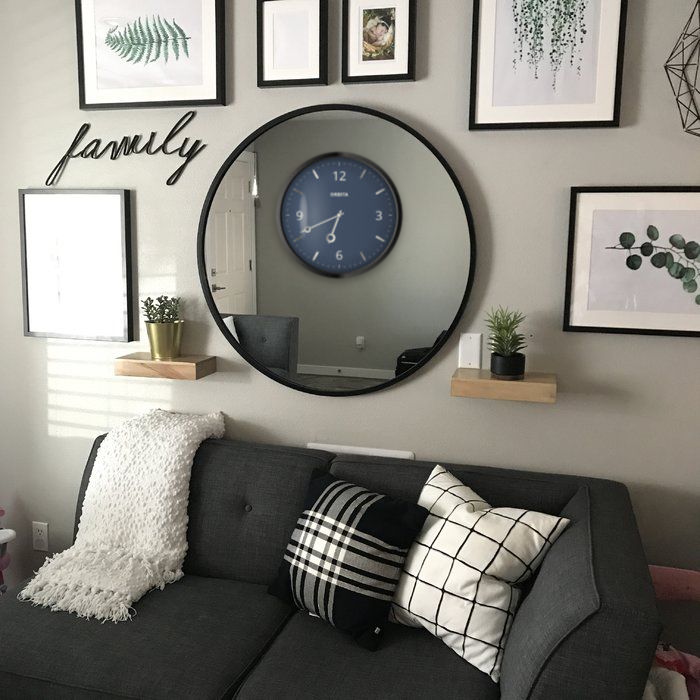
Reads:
6,41
